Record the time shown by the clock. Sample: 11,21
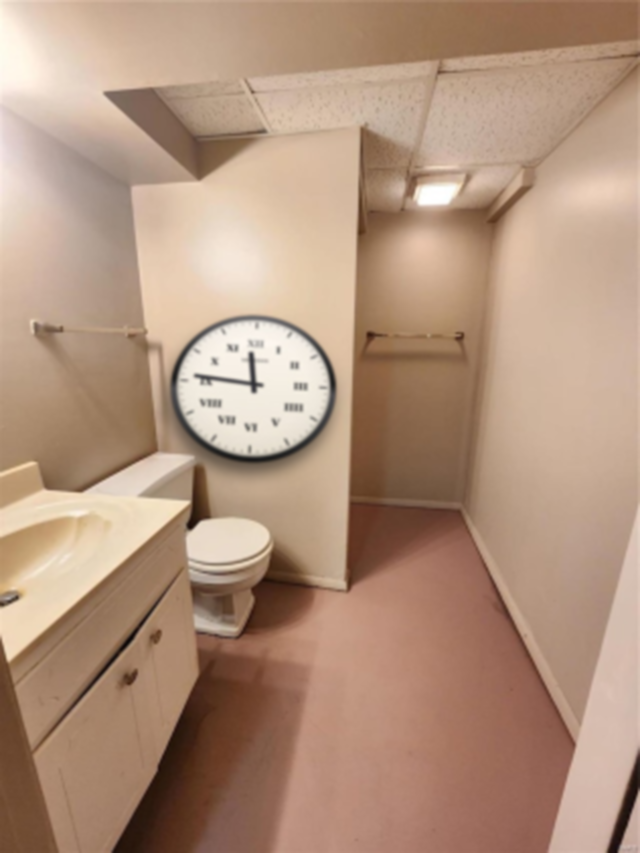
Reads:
11,46
